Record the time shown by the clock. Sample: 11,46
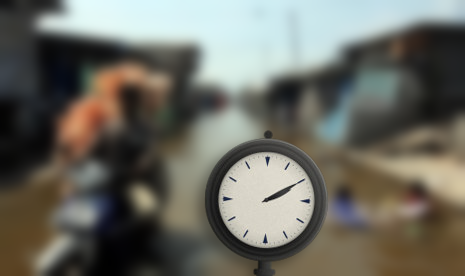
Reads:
2,10
